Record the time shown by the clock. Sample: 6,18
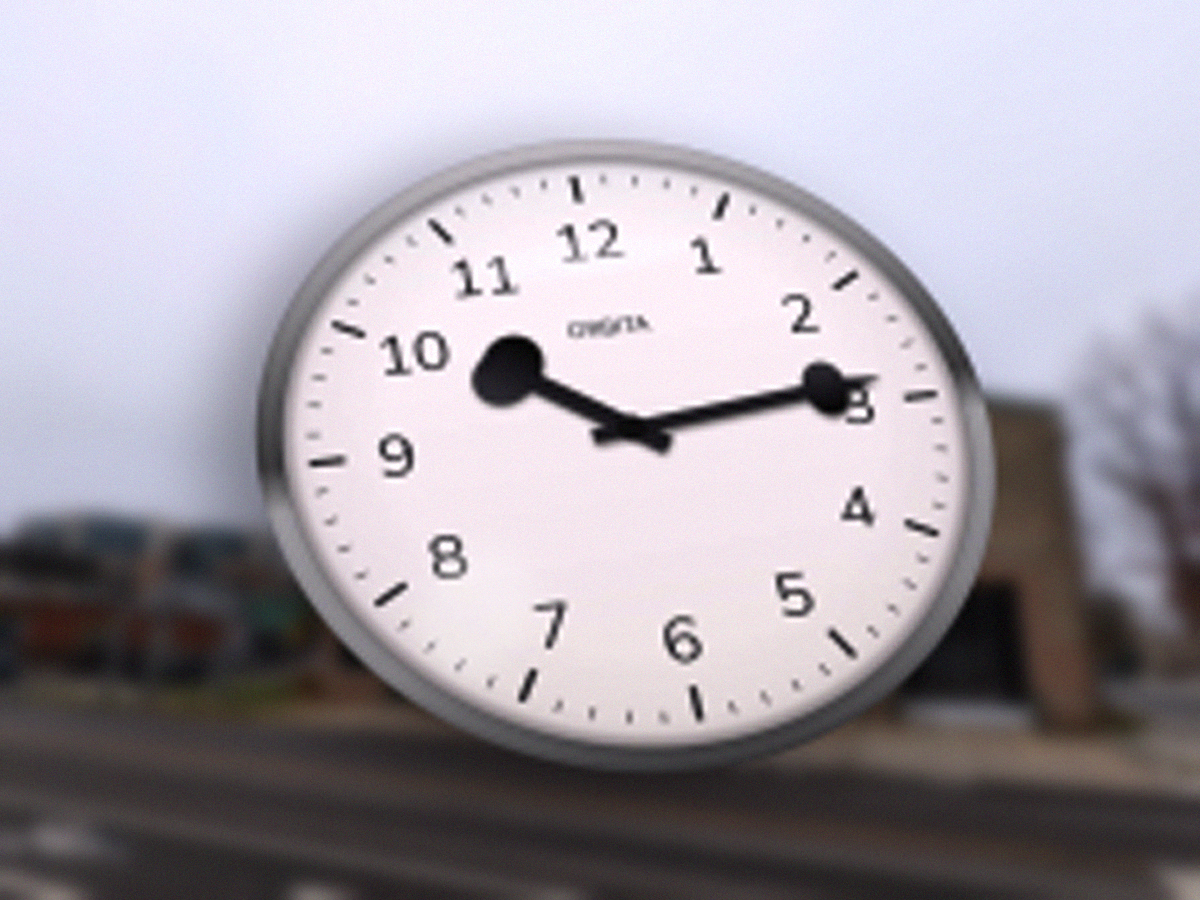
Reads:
10,14
